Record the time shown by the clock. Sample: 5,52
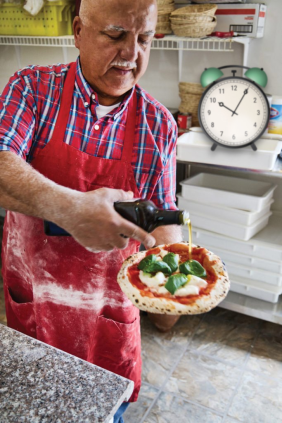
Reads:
10,05
